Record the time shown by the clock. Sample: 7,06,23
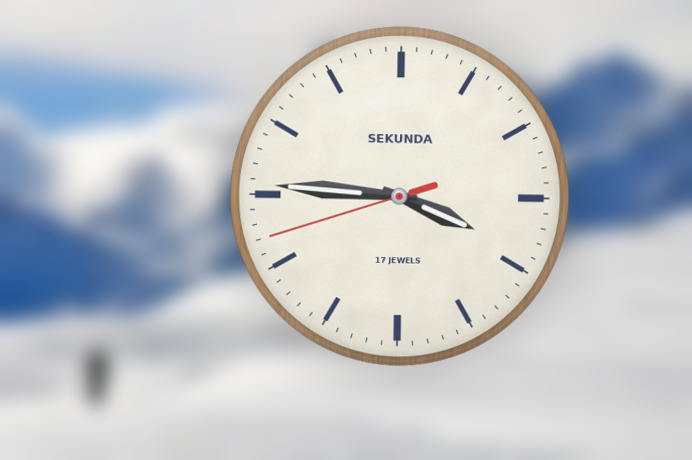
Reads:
3,45,42
